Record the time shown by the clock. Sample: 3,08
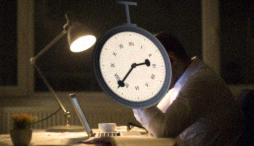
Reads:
2,37
